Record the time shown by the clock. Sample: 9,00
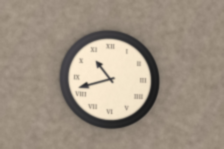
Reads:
10,42
